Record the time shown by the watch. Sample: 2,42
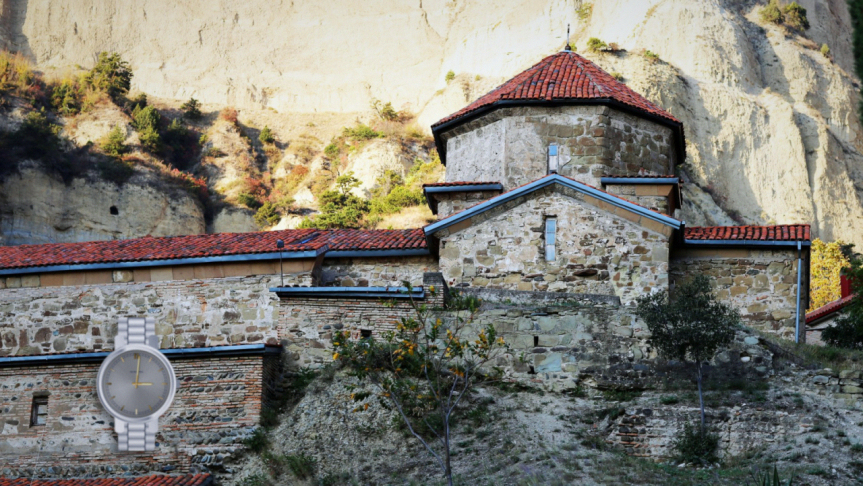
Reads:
3,01
